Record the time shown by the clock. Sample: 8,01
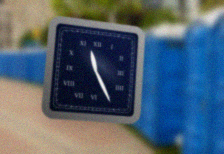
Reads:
11,25
